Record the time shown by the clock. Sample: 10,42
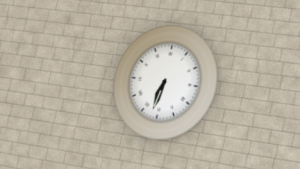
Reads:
6,32
